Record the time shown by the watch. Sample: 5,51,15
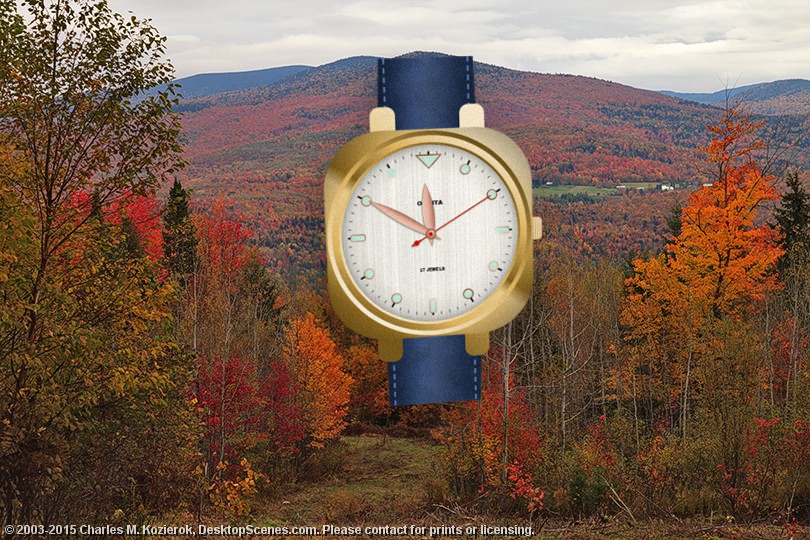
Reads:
11,50,10
